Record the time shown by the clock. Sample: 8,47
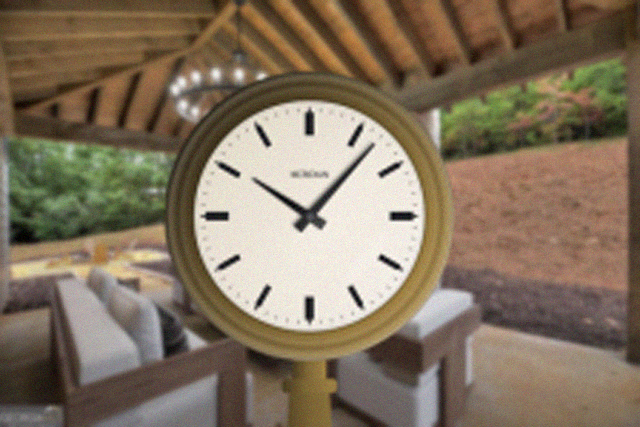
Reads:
10,07
